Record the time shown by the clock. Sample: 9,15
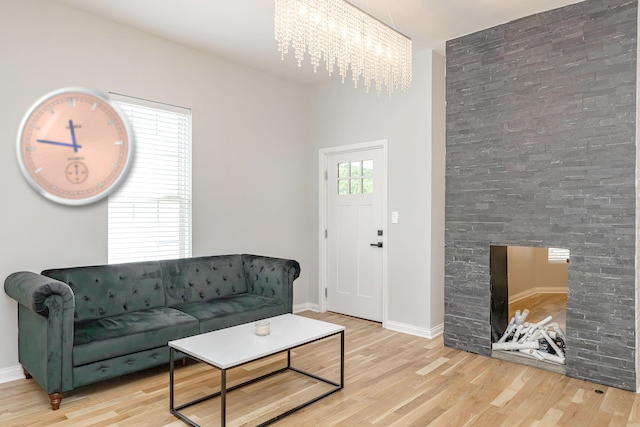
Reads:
11,47
